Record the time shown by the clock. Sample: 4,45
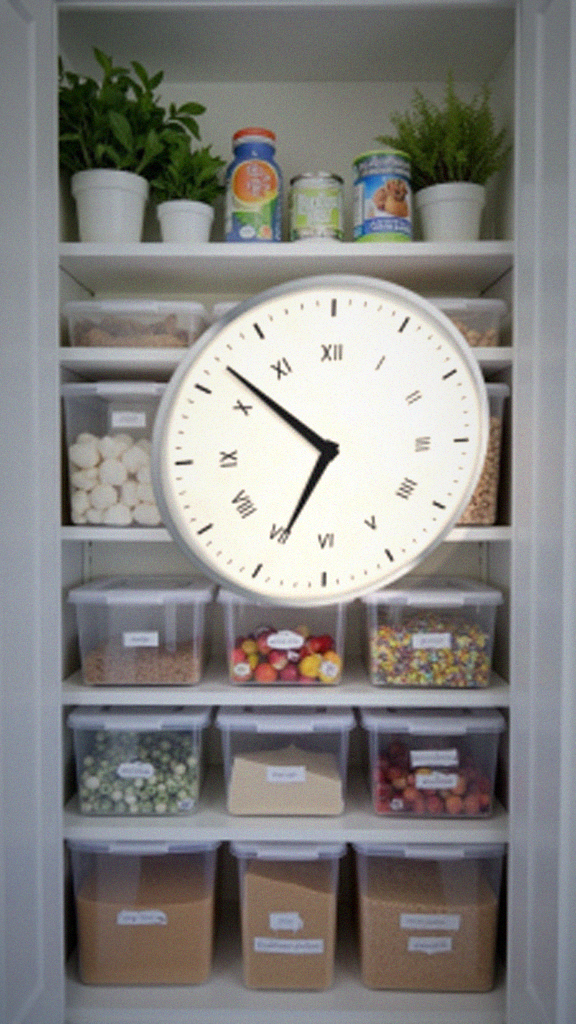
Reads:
6,52
